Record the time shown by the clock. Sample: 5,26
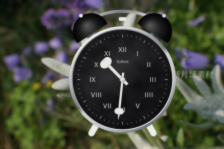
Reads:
10,31
